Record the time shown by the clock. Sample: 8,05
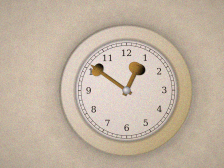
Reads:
12,51
